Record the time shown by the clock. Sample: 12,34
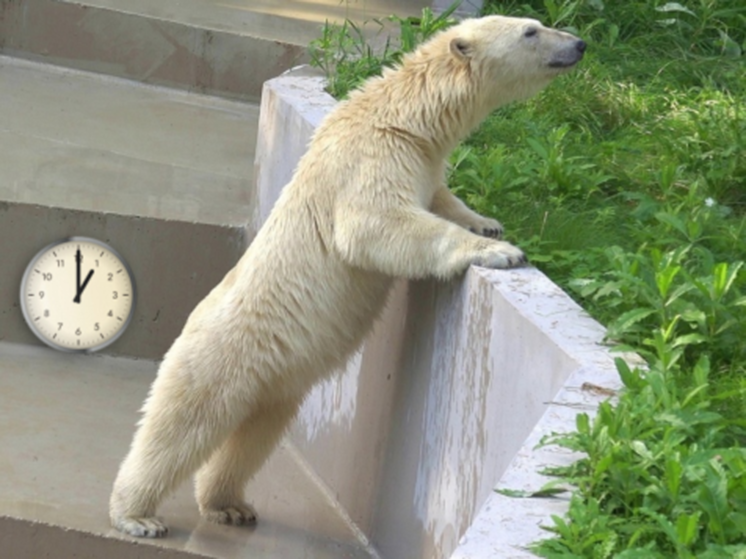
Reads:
1,00
